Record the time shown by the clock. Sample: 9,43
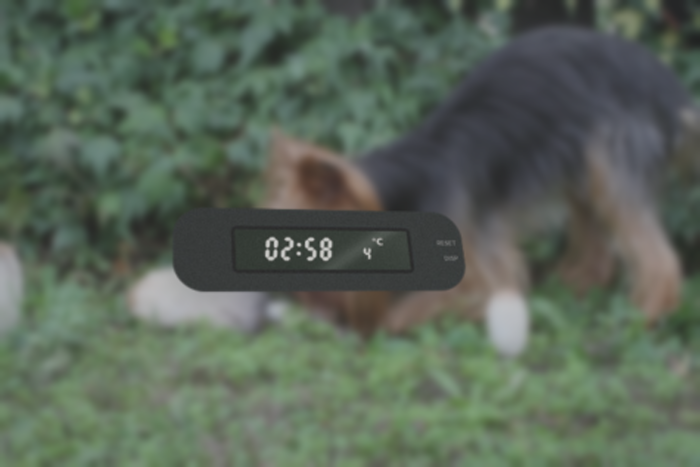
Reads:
2,58
